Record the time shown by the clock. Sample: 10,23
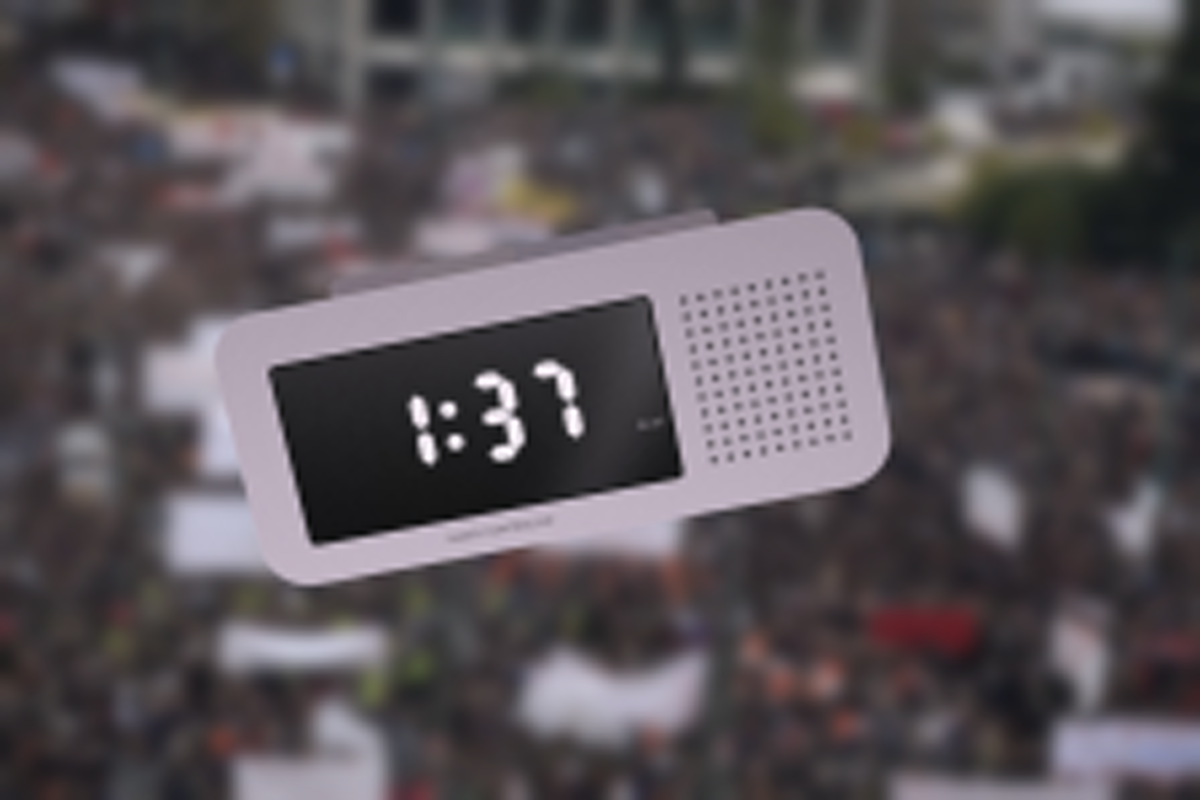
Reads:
1,37
